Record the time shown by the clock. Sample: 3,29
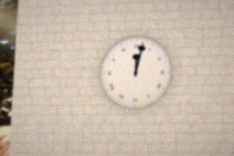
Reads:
12,02
